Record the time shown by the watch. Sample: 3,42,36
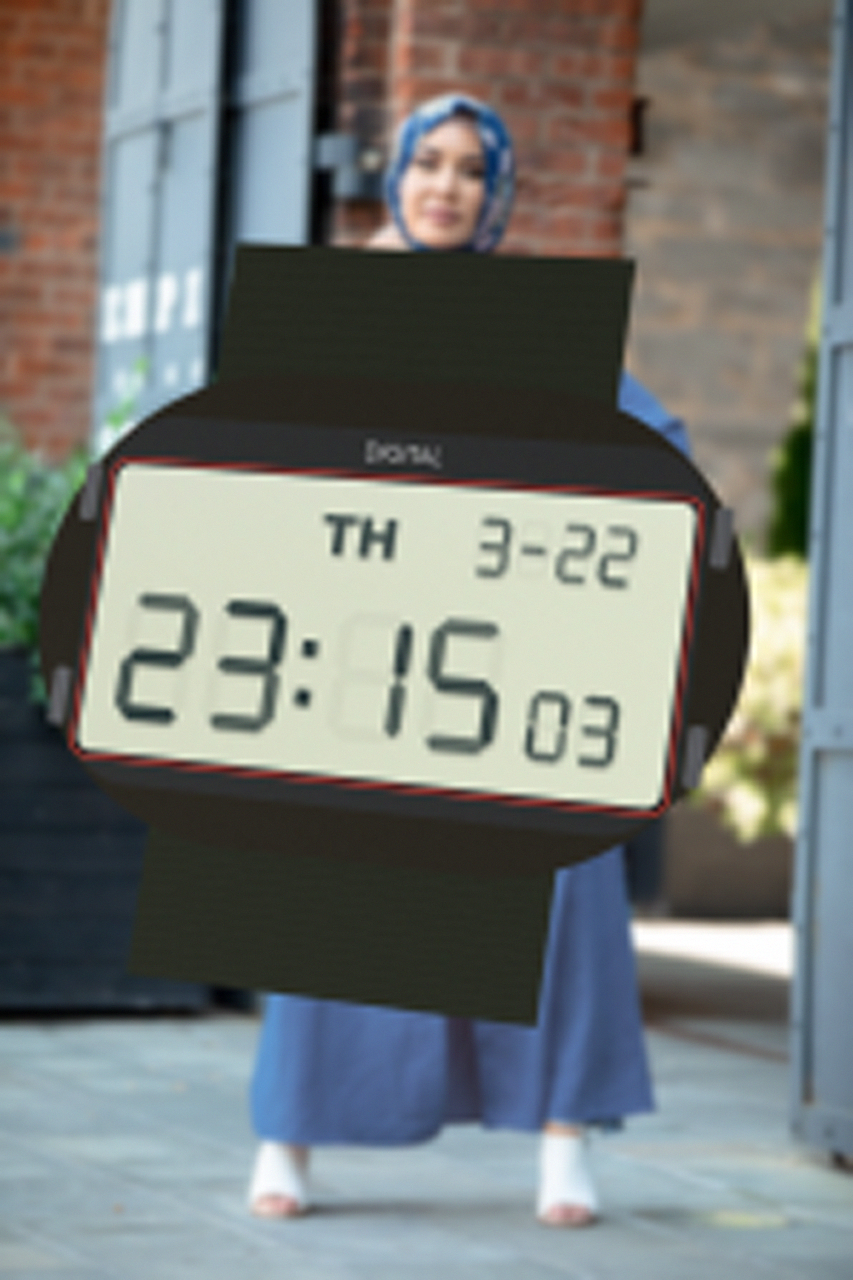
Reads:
23,15,03
